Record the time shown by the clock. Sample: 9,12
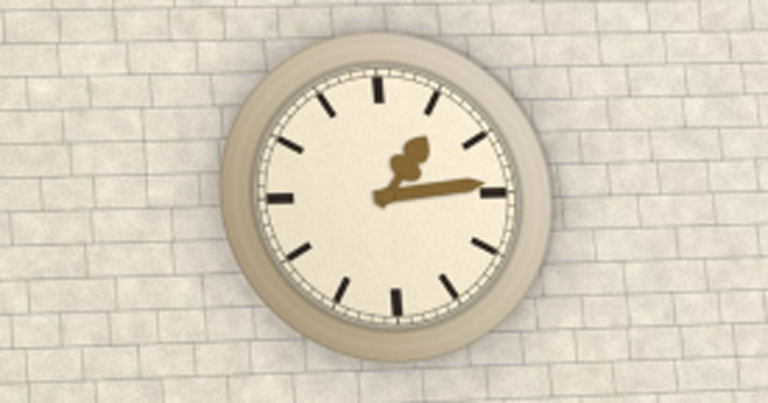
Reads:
1,14
